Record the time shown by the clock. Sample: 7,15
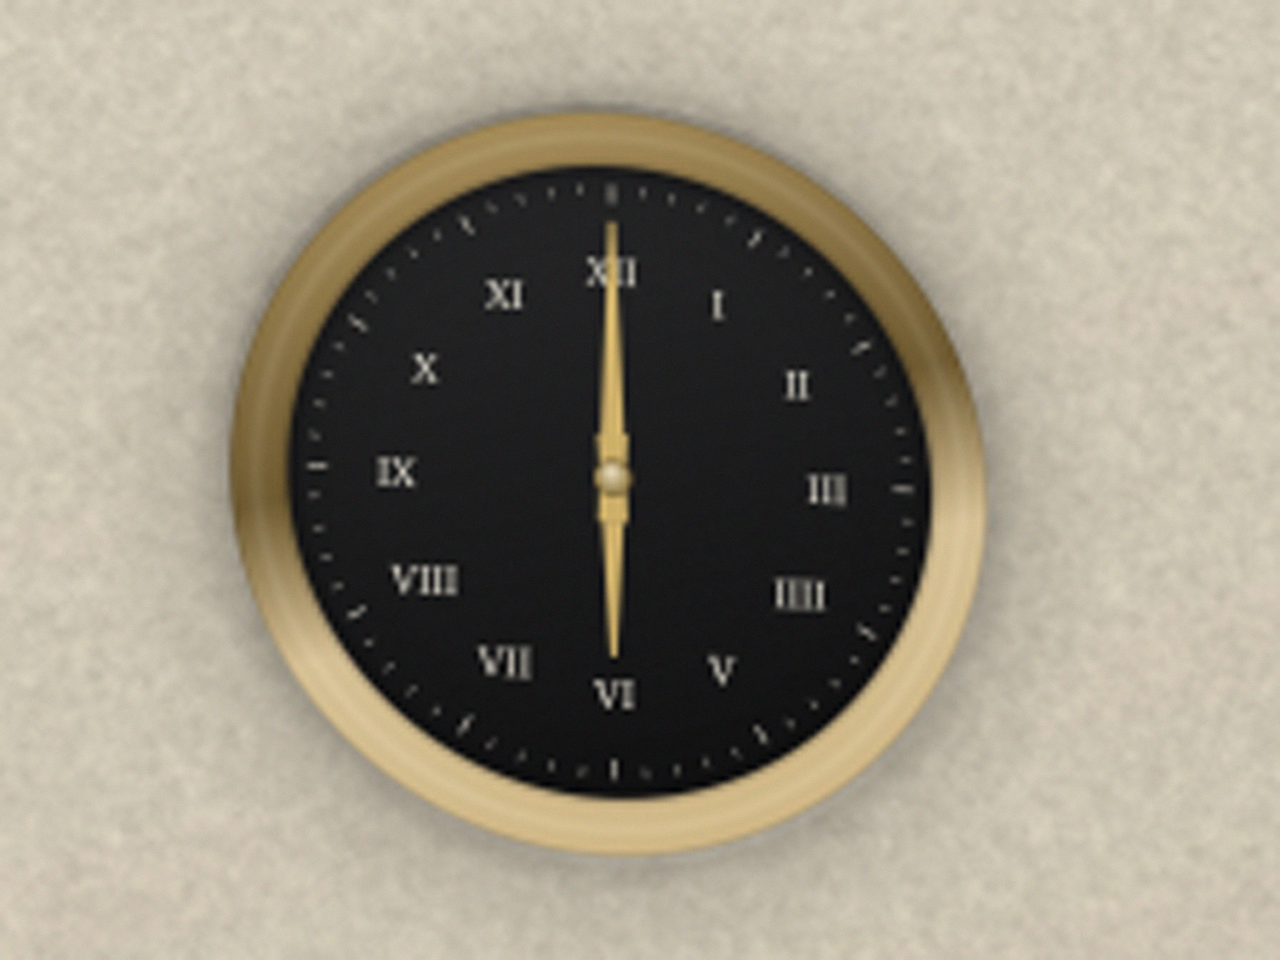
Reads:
6,00
